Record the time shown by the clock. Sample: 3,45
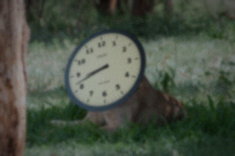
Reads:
8,42
